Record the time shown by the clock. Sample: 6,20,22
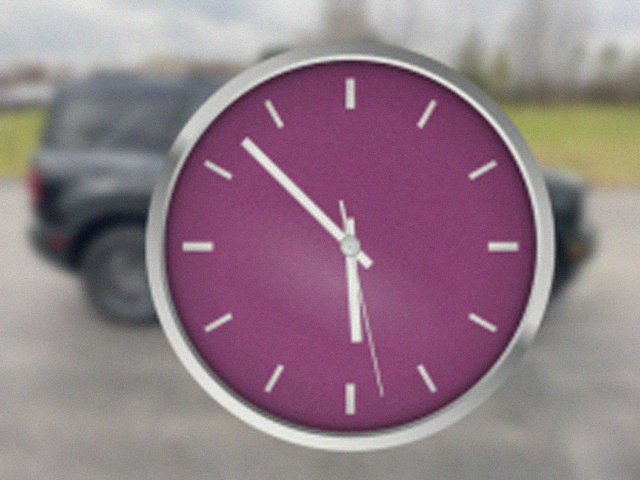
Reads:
5,52,28
